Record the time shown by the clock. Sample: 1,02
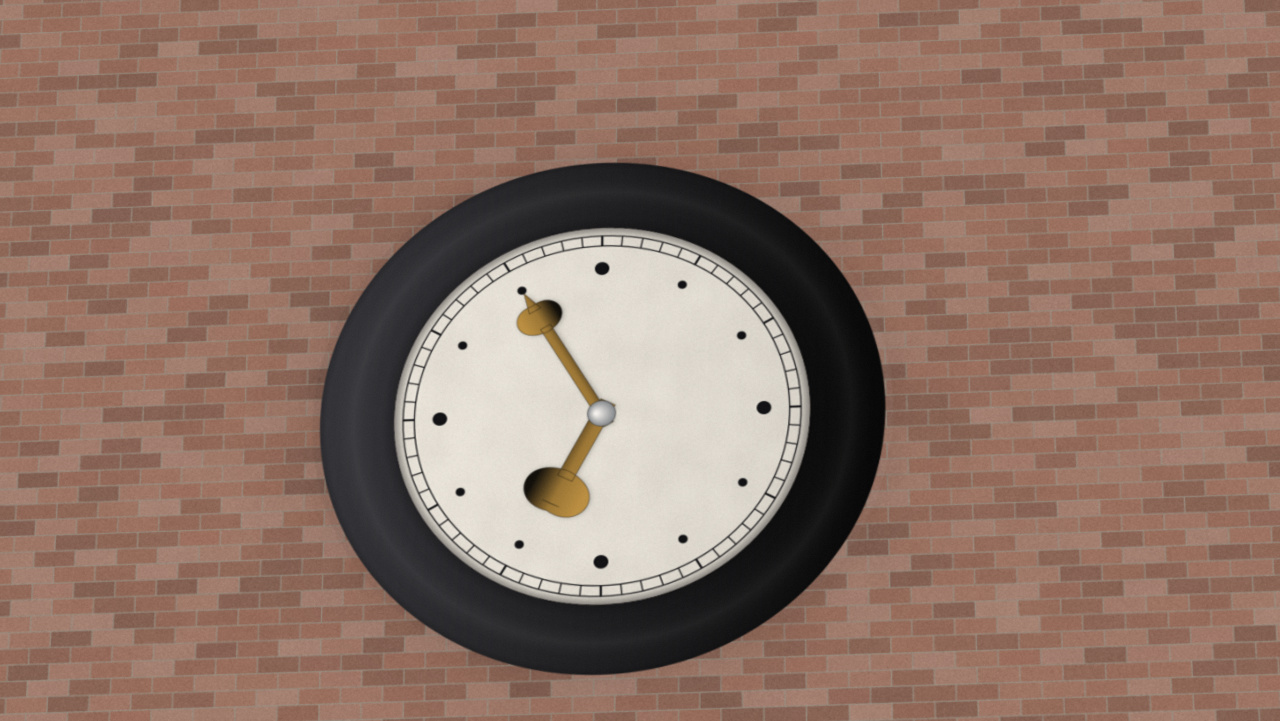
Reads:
6,55
